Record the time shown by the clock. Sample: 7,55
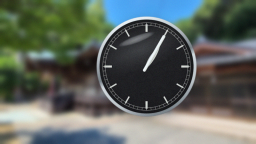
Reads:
1,05
